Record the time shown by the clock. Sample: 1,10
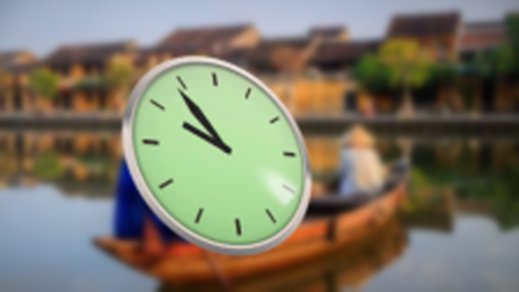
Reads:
9,54
